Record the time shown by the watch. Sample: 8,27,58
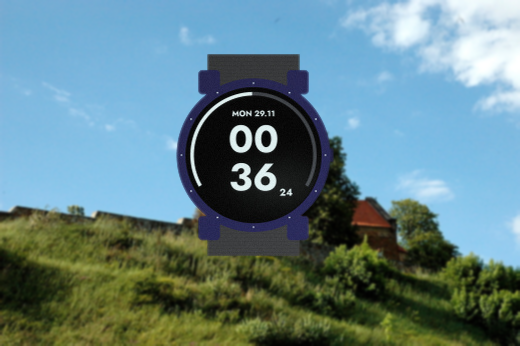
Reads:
0,36,24
